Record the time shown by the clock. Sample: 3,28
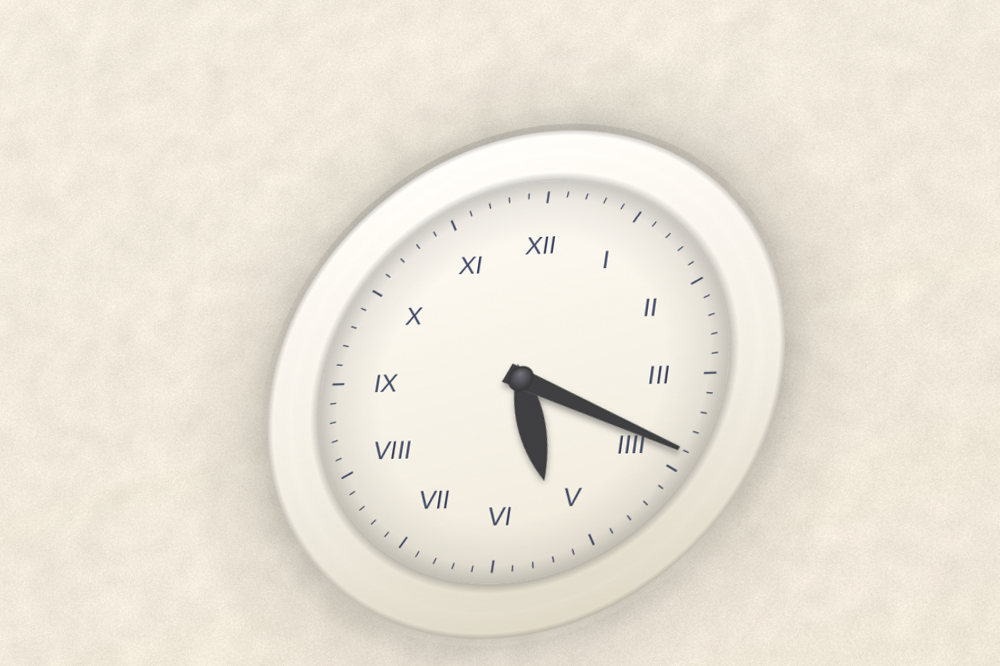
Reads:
5,19
